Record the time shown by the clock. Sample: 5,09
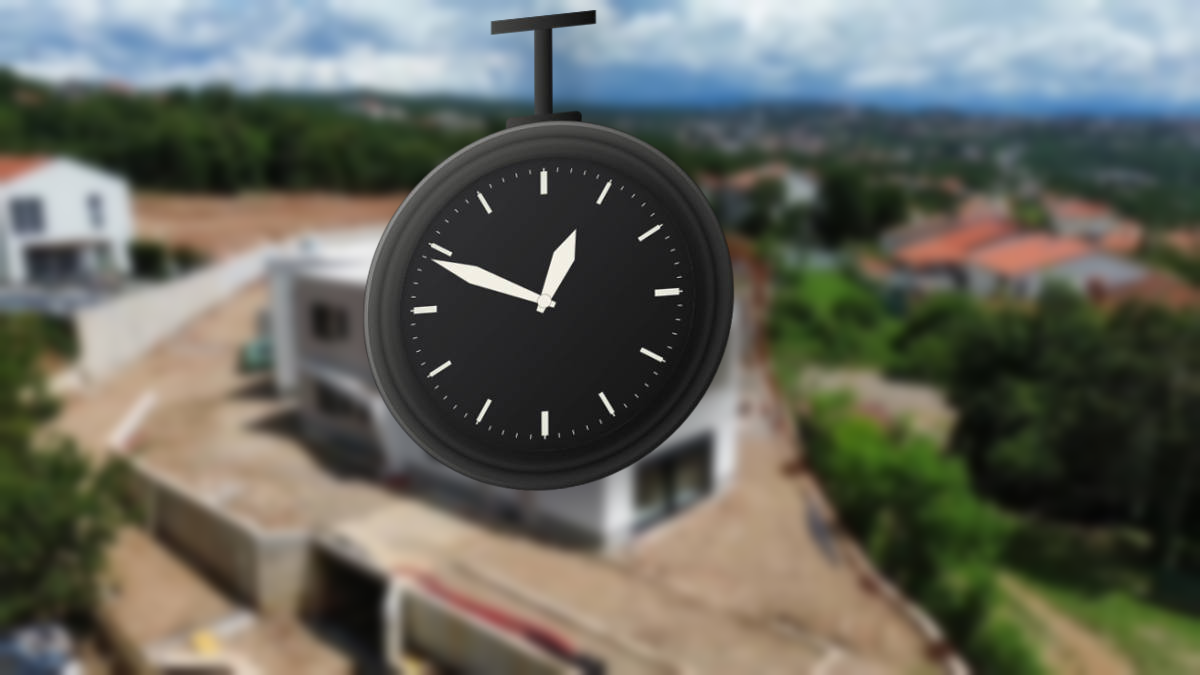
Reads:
12,49
